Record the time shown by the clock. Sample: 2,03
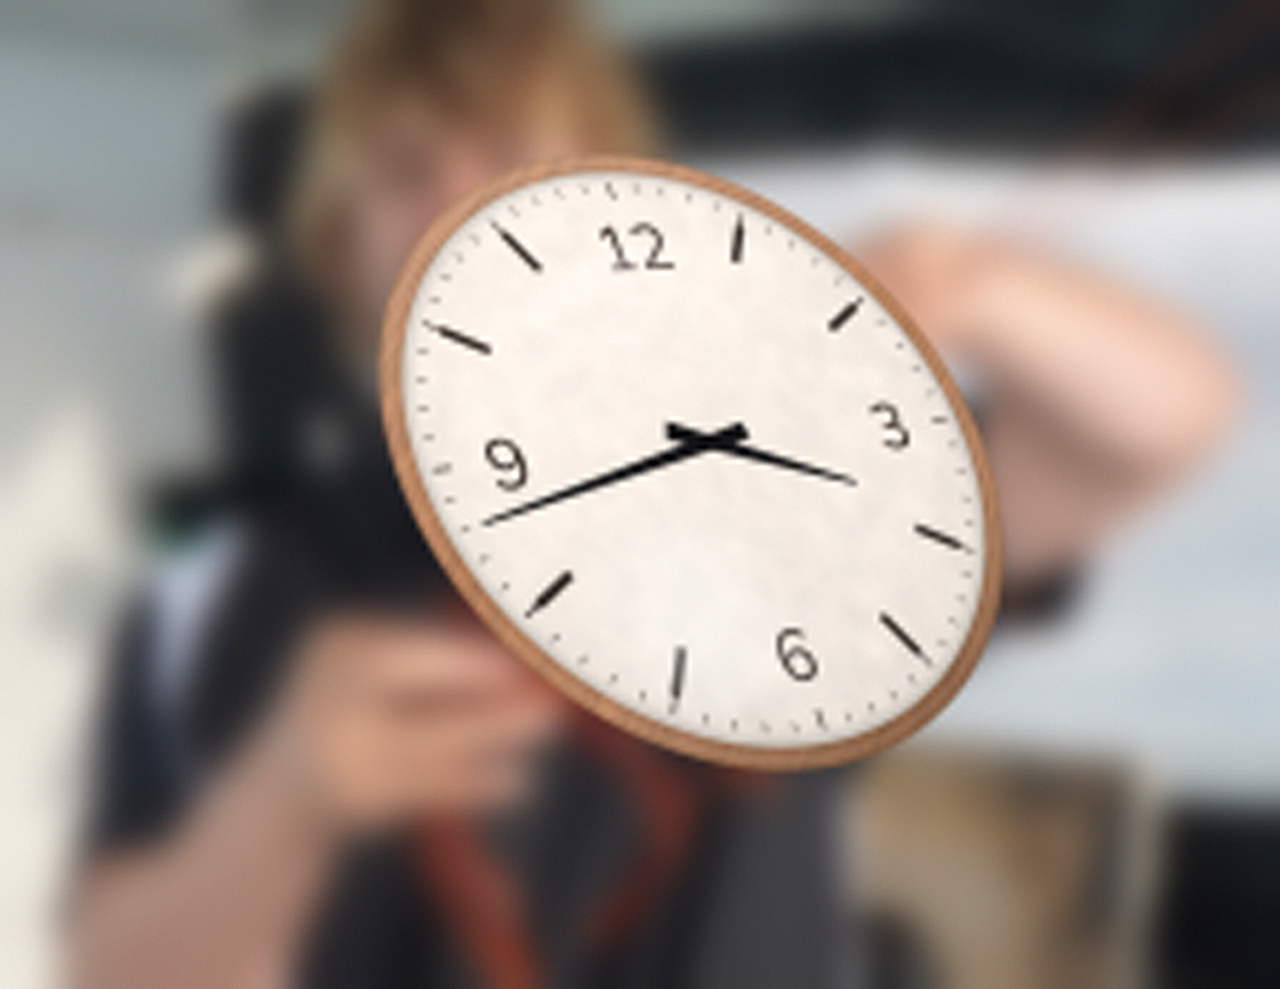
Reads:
3,43
